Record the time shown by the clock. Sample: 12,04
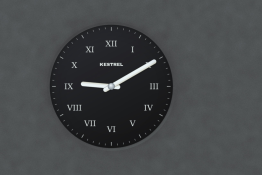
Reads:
9,10
